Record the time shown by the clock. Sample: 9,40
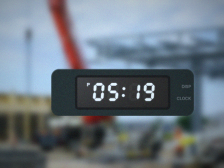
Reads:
5,19
